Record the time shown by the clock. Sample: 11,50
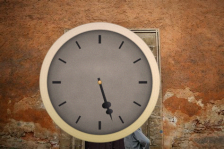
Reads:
5,27
